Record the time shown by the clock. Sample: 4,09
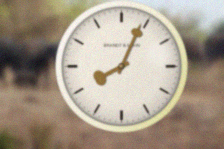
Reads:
8,04
